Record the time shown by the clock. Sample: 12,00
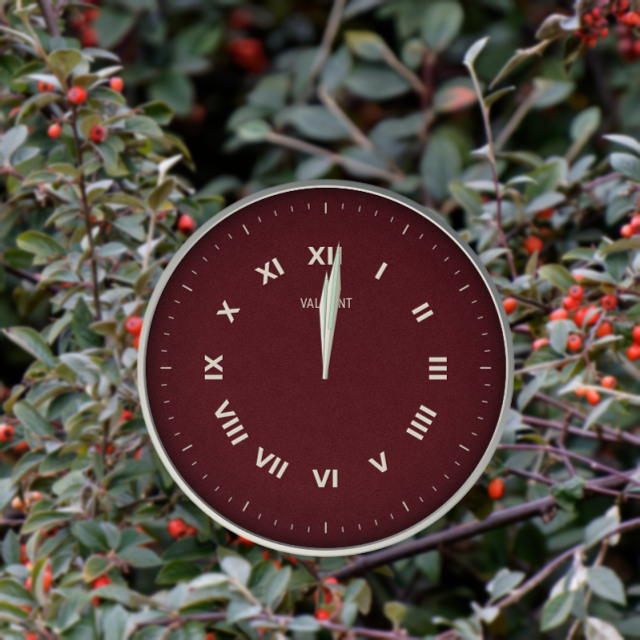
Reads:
12,01
